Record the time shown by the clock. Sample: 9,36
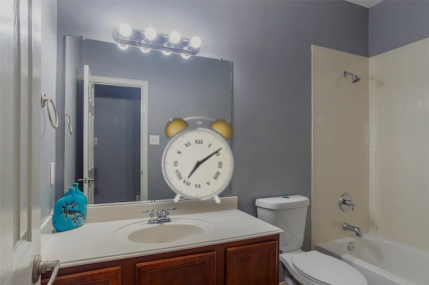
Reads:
7,09
